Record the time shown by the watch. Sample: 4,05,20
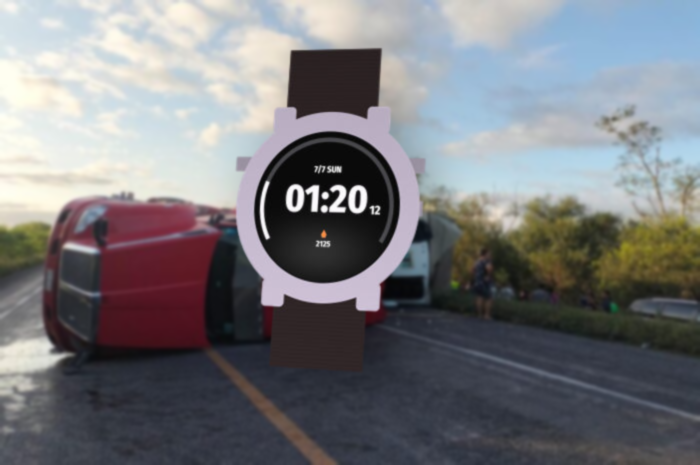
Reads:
1,20,12
